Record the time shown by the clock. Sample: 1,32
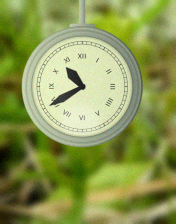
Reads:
10,40
